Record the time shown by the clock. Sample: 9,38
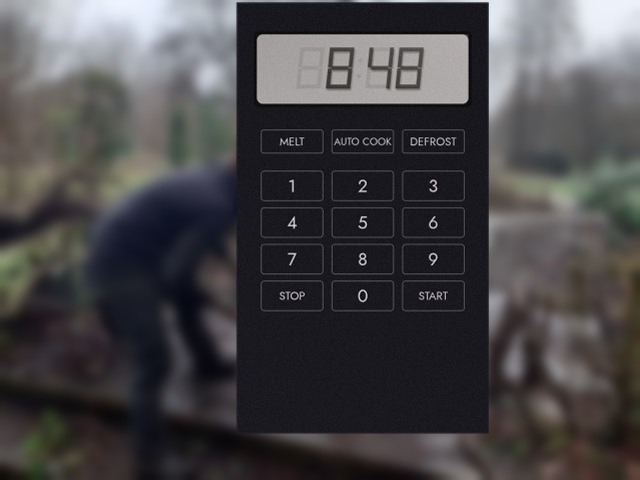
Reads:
8,48
